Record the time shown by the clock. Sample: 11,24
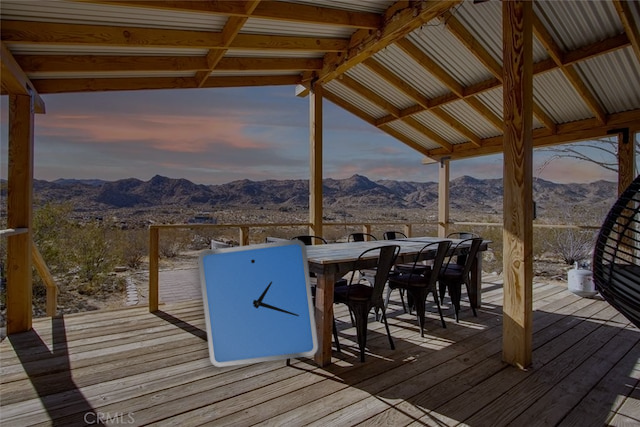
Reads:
1,19
